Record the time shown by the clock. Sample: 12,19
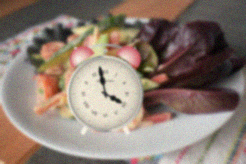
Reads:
3,58
